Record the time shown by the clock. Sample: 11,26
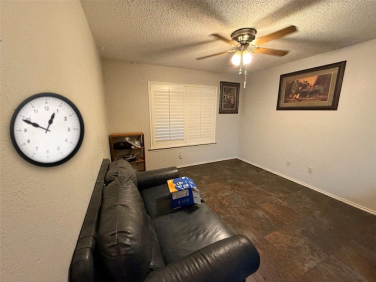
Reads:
12,49
